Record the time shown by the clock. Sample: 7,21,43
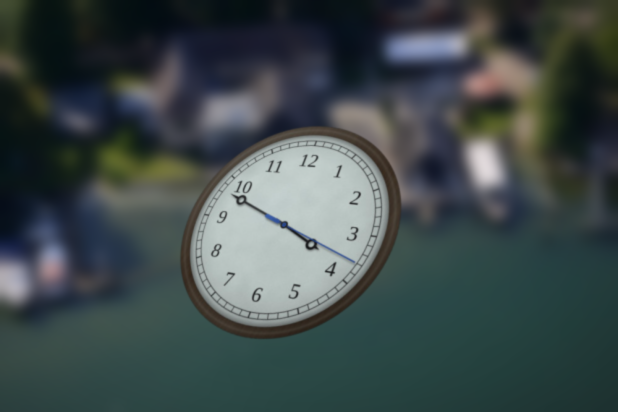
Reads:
3,48,18
